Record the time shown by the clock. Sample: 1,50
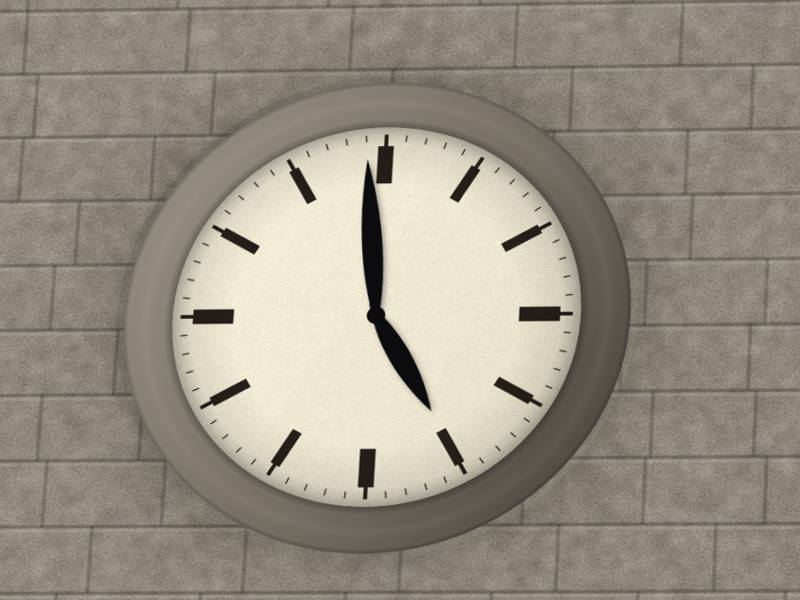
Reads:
4,59
